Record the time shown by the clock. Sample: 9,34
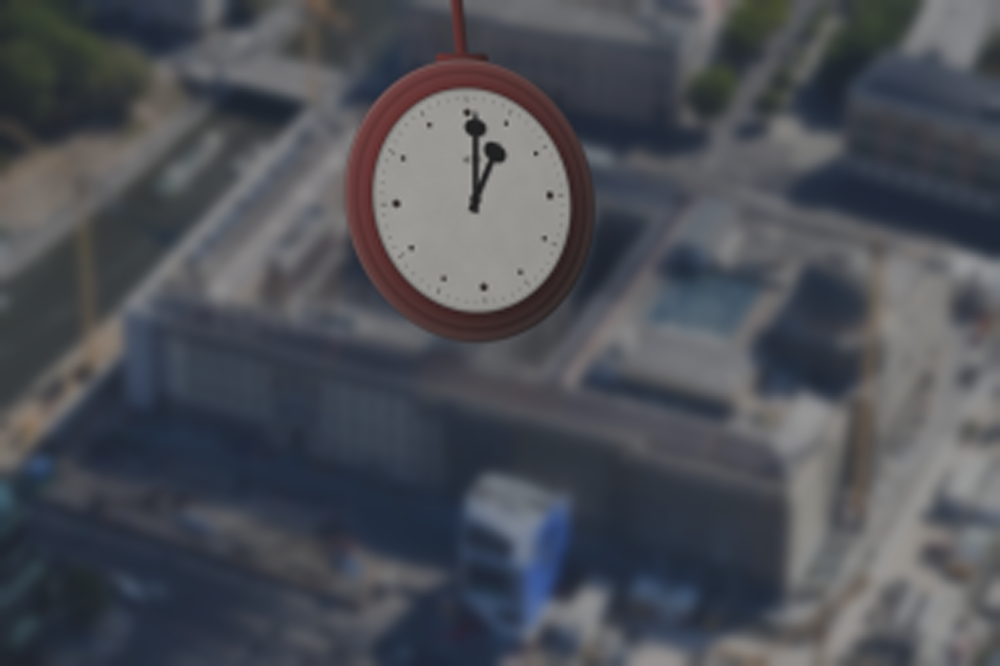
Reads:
1,01
